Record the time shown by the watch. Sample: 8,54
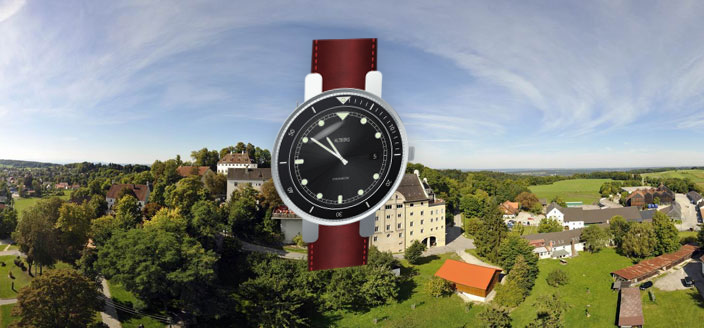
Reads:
10,51
